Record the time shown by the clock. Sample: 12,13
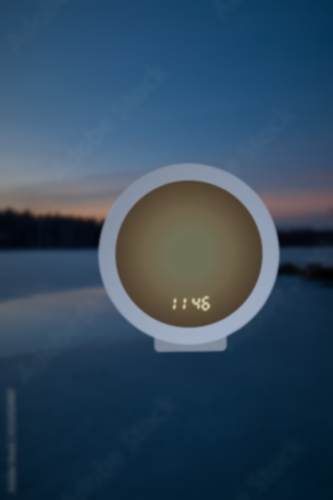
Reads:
11,46
